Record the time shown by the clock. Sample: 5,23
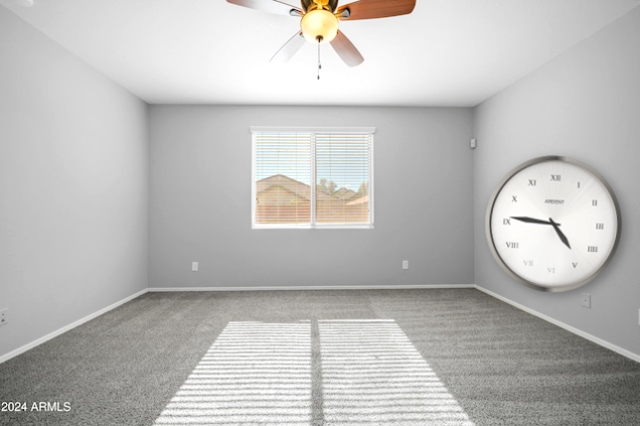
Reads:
4,46
